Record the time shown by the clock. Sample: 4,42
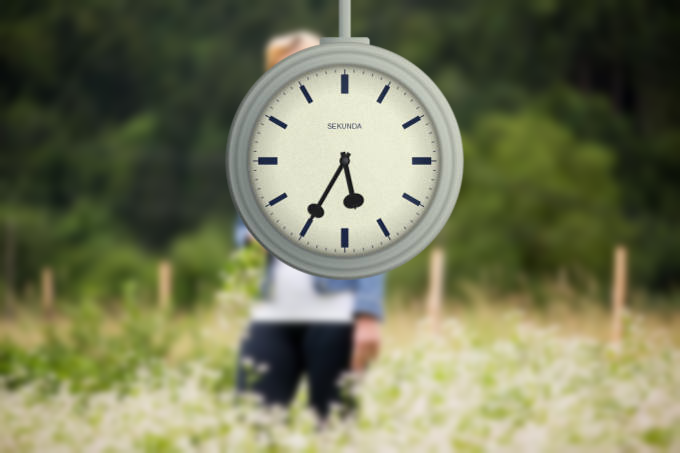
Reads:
5,35
